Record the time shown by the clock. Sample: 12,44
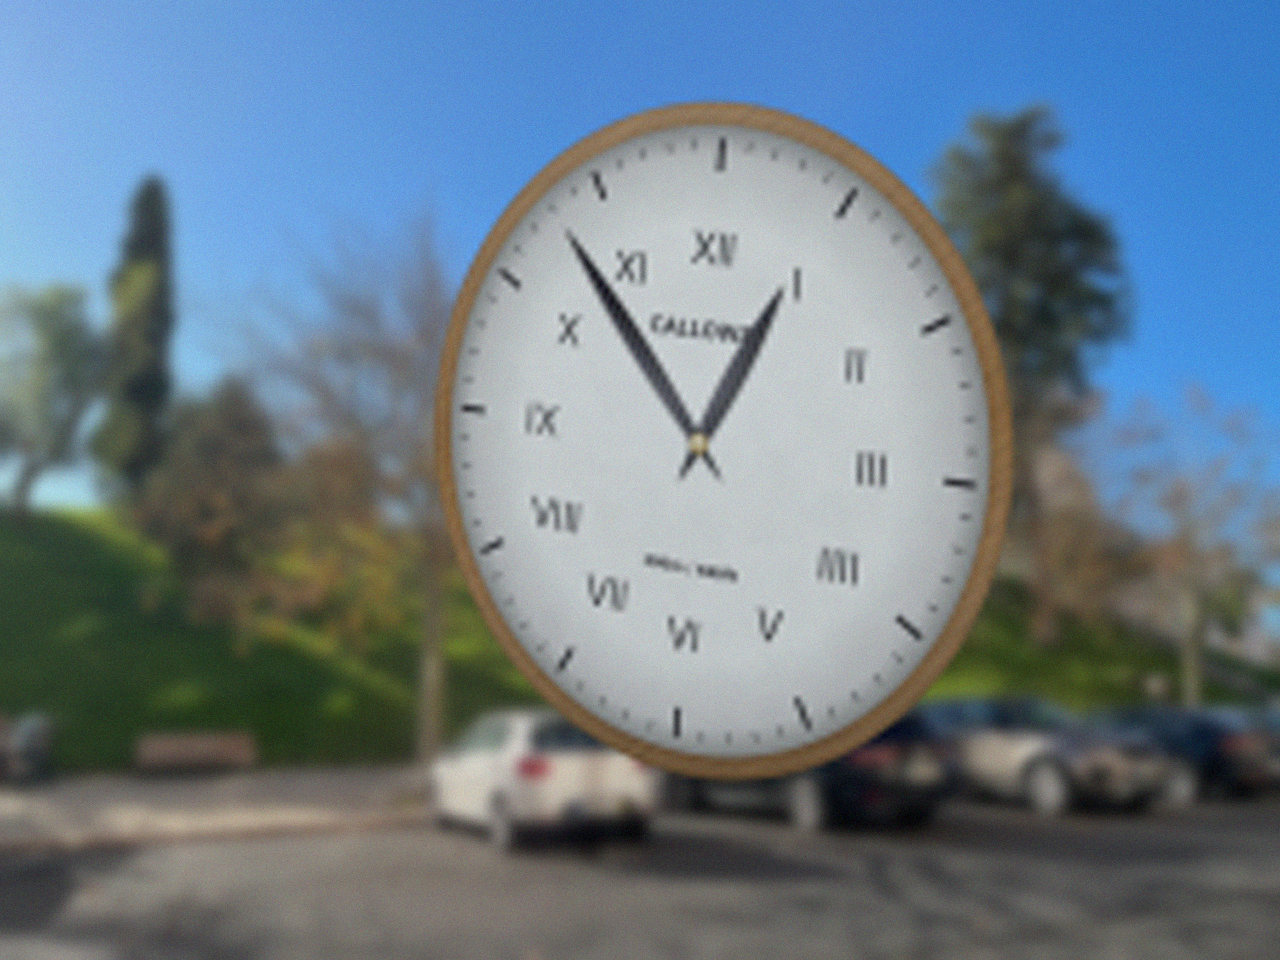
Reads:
12,53
